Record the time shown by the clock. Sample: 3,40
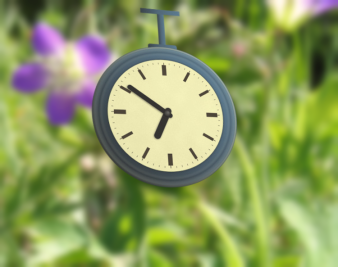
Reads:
6,51
